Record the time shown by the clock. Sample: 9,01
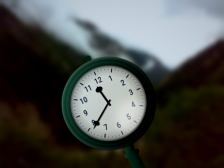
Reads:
11,39
